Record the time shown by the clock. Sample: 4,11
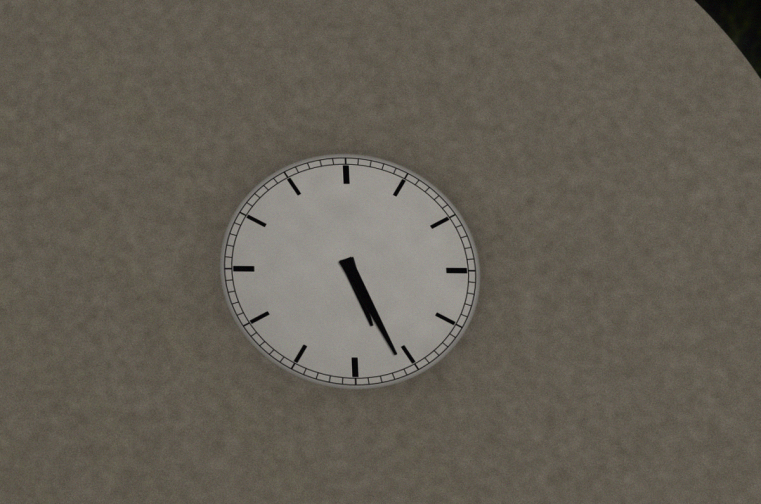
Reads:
5,26
